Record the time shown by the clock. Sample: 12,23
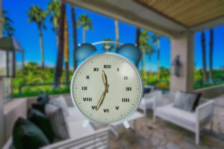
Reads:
11,34
